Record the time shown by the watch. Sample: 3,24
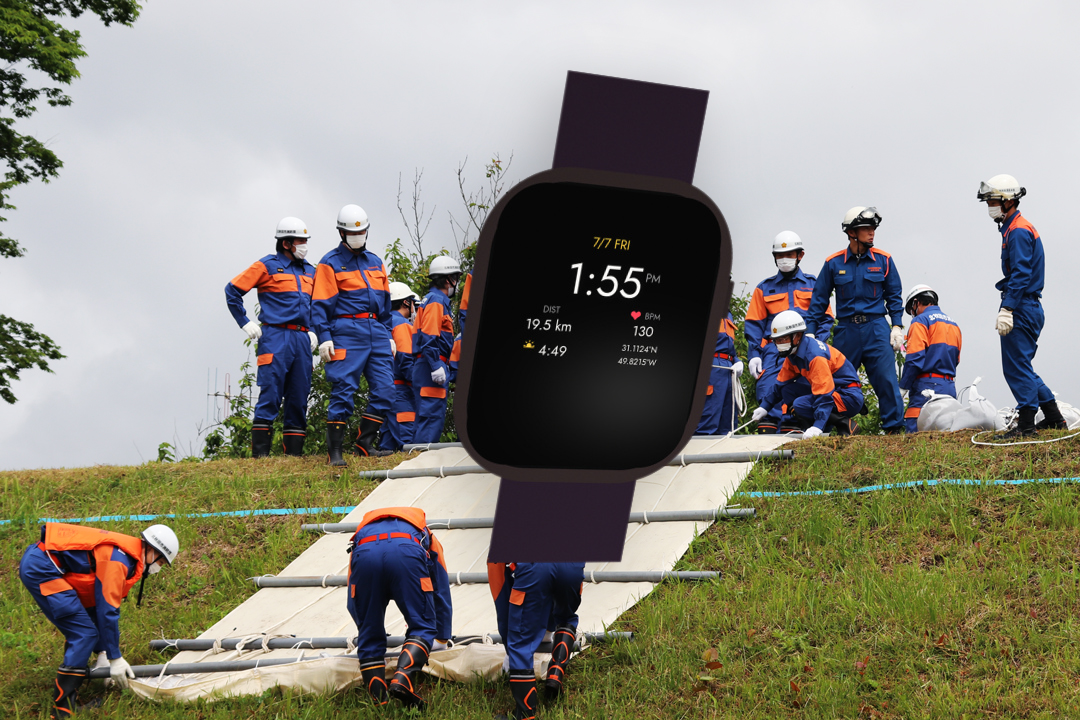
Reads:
1,55
